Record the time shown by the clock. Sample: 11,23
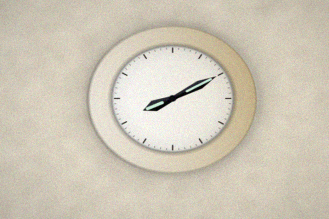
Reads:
8,10
